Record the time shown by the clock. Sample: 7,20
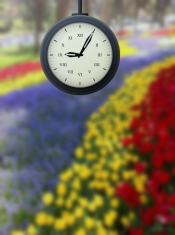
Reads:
9,05
